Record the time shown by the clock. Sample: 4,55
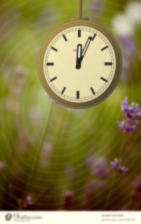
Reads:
12,04
